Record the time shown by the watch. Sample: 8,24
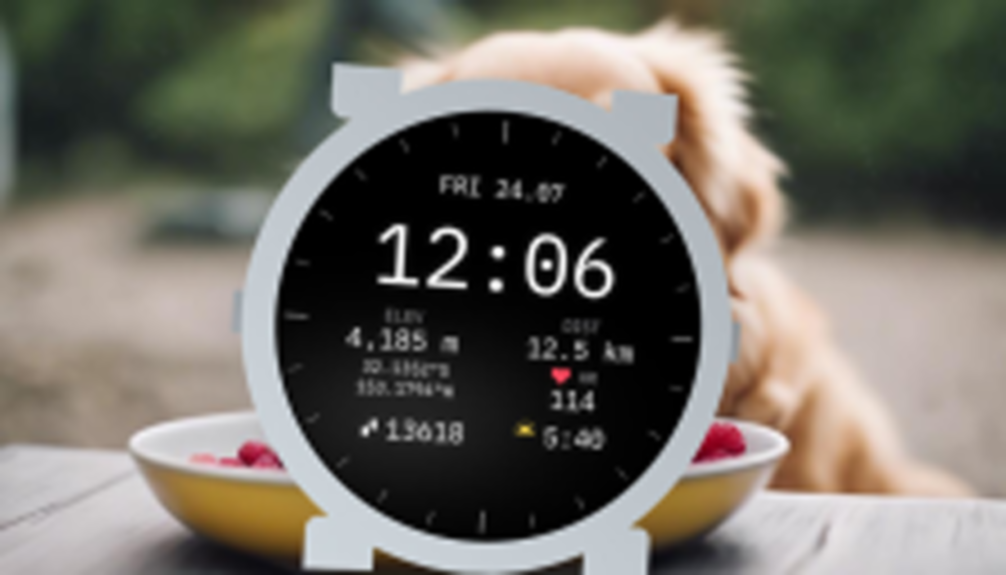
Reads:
12,06
